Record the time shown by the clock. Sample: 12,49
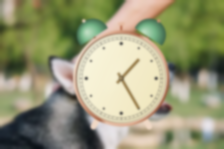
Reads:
1,25
